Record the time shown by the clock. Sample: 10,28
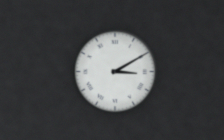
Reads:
3,10
